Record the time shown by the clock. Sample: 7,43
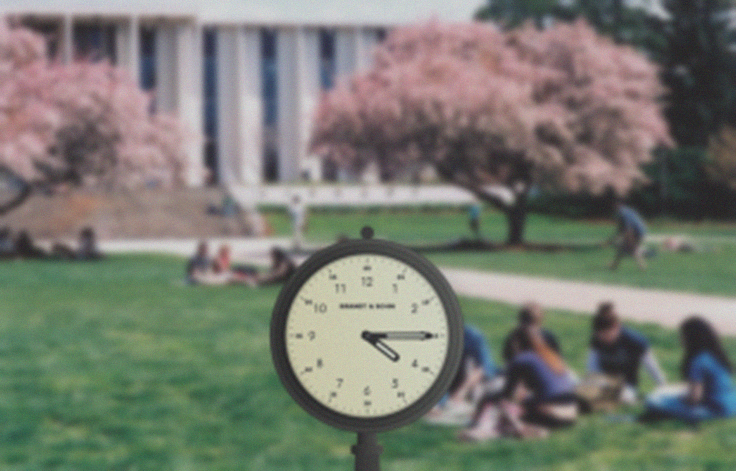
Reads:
4,15
